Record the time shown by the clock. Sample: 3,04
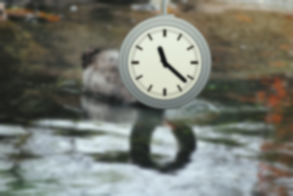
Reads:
11,22
